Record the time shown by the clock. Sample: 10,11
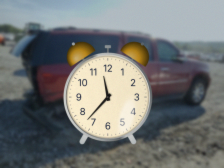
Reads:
11,37
